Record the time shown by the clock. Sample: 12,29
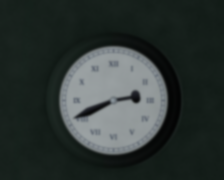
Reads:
2,41
